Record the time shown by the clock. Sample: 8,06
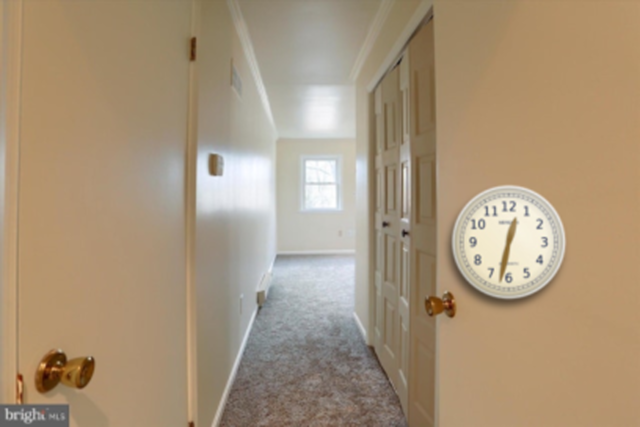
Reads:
12,32
